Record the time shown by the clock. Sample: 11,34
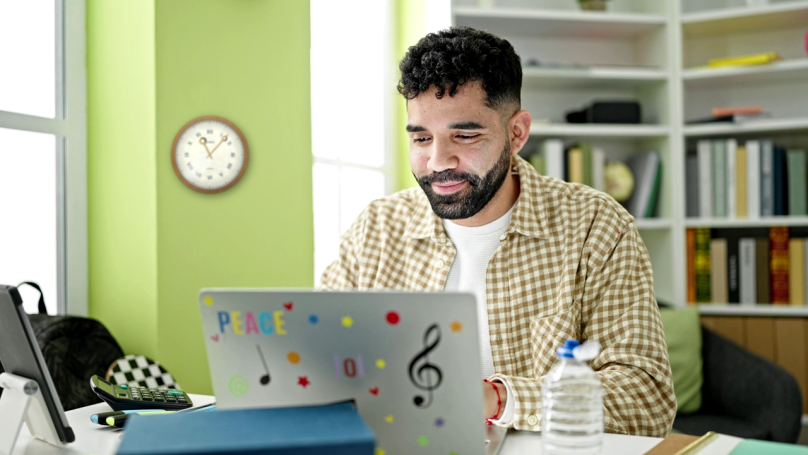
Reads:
11,07
